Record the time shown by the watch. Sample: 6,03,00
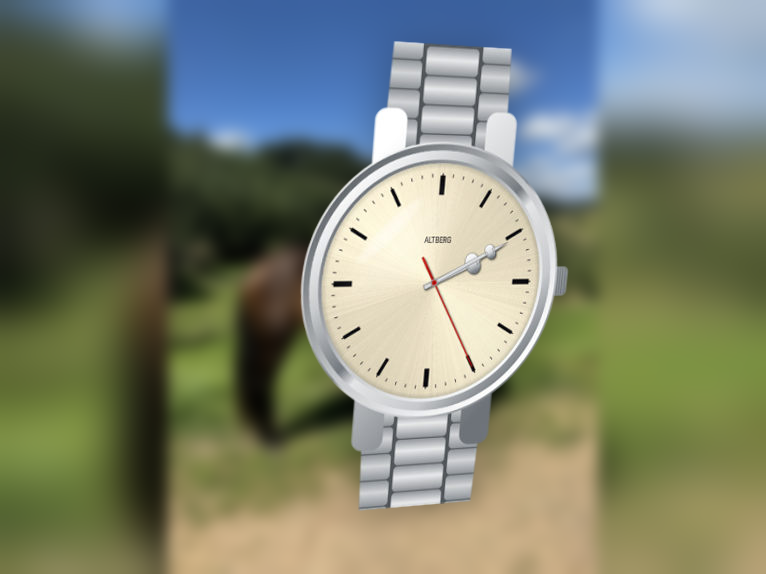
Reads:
2,10,25
